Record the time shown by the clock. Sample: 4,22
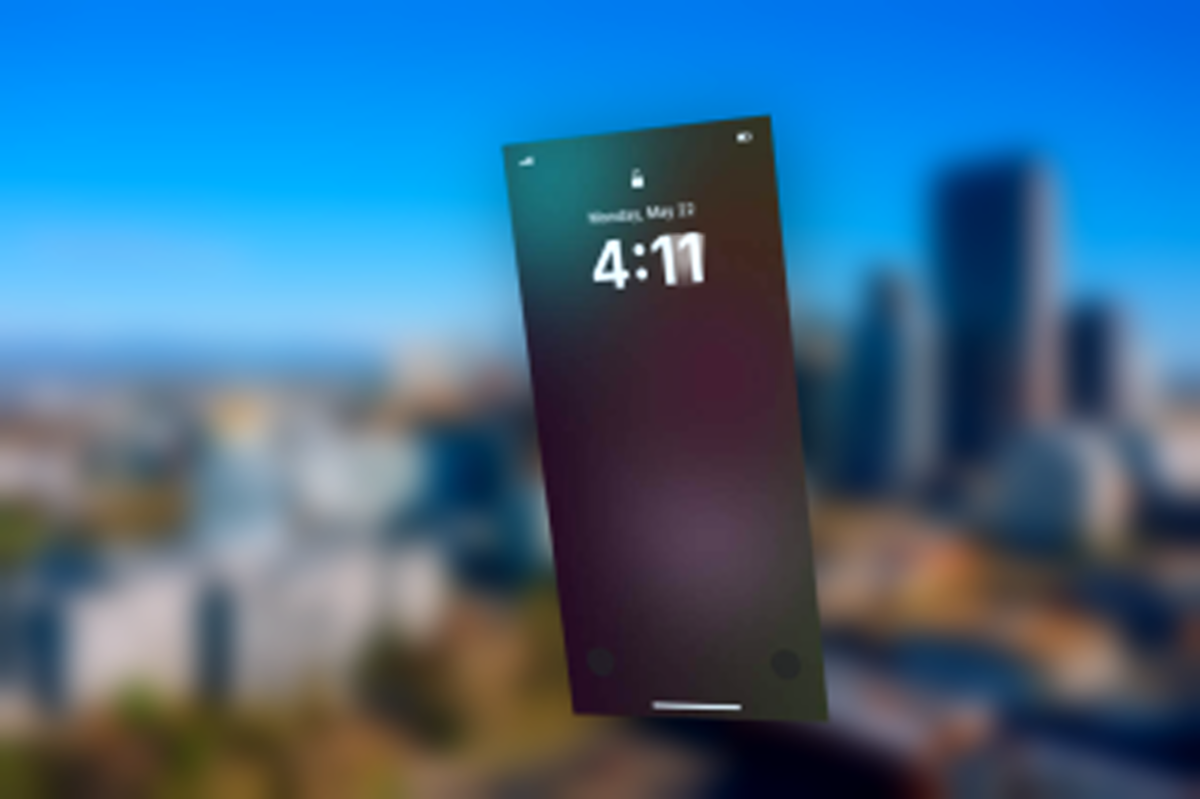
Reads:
4,11
